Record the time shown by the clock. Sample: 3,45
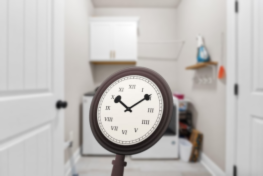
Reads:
10,09
